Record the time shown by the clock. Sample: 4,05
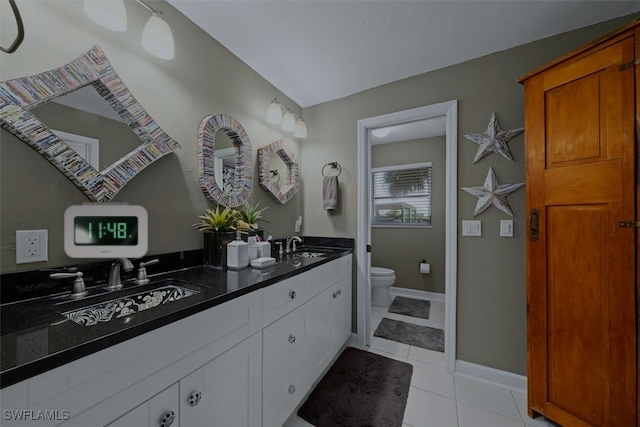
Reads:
11,48
